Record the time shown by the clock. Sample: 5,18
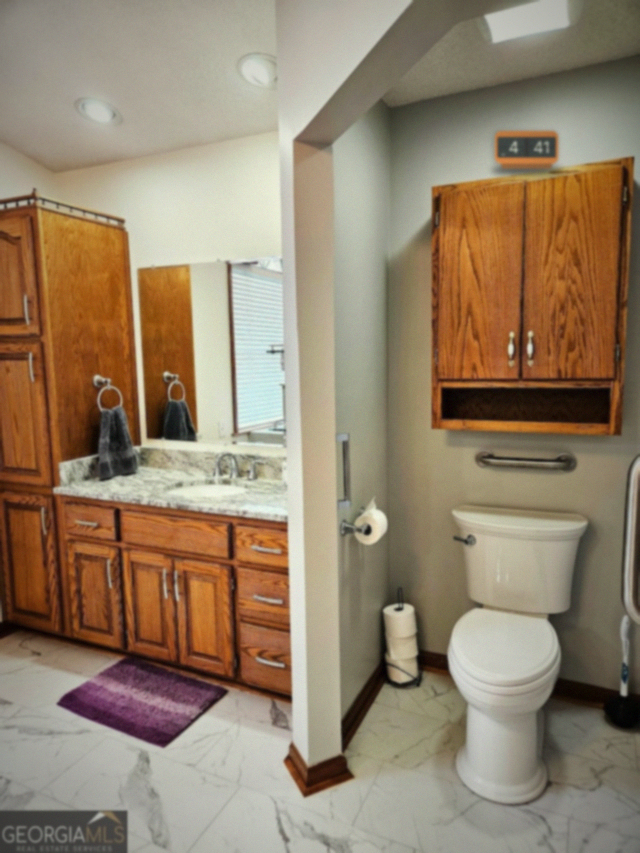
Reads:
4,41
